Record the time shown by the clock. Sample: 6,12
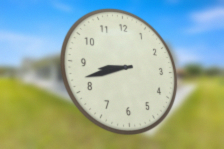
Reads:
8,42
